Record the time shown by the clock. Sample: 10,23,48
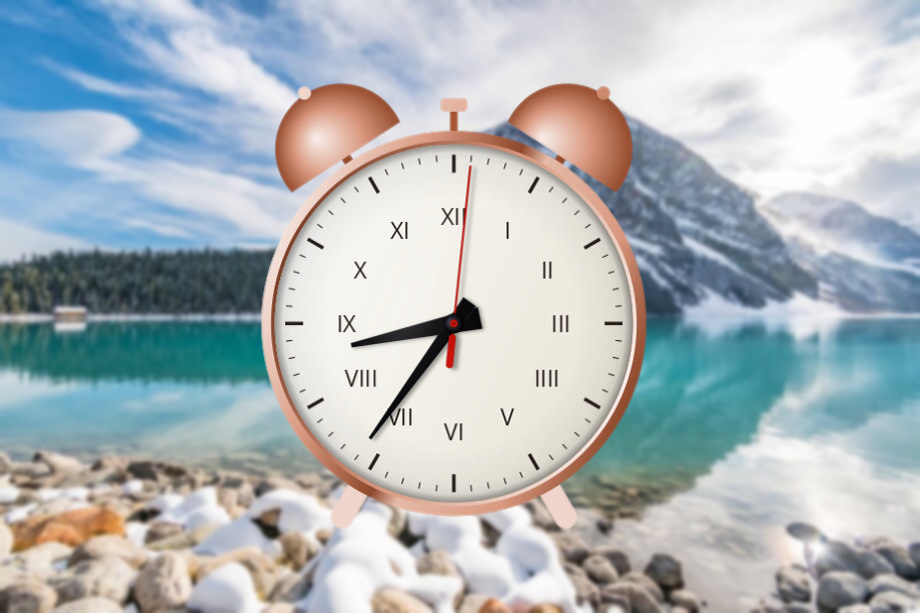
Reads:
8,36,01
